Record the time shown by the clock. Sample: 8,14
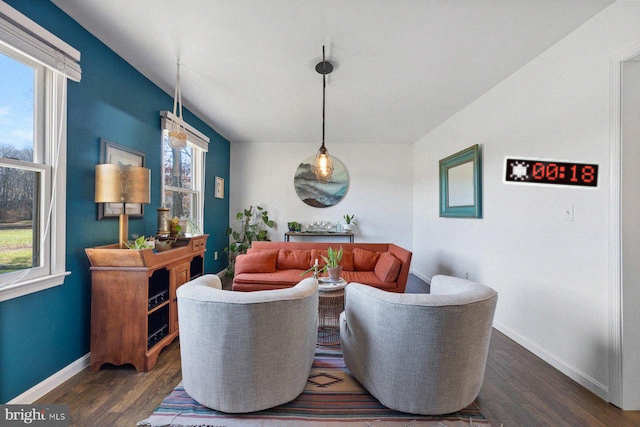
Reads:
0,18
